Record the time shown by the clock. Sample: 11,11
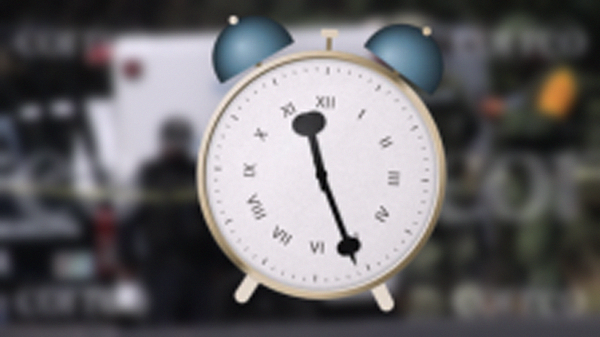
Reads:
11,26
